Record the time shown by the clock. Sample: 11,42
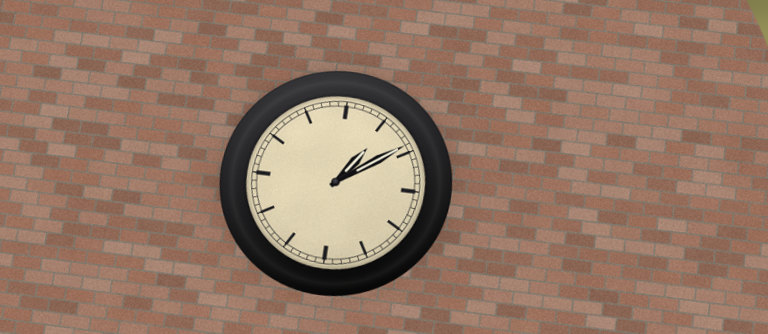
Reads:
1,09
